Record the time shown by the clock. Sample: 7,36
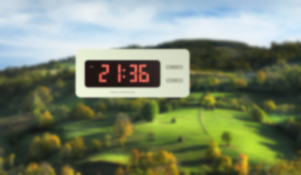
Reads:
21,36
